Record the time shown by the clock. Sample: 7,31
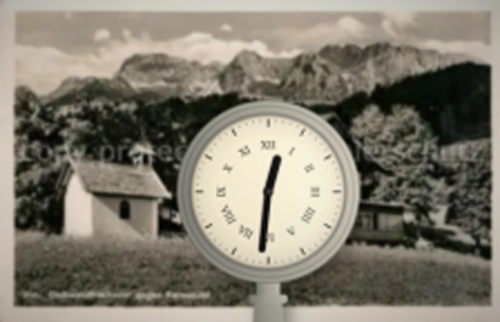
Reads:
12,31
